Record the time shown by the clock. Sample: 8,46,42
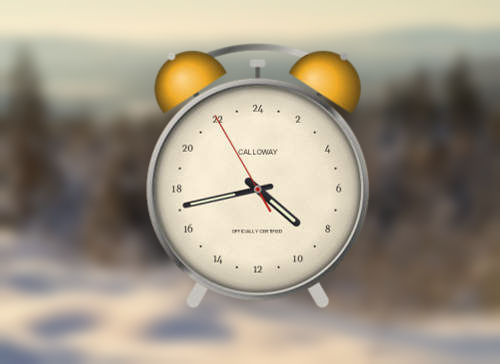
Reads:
8,42,55
